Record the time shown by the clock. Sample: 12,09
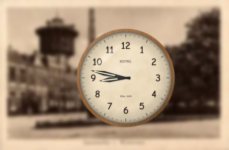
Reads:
8,47
